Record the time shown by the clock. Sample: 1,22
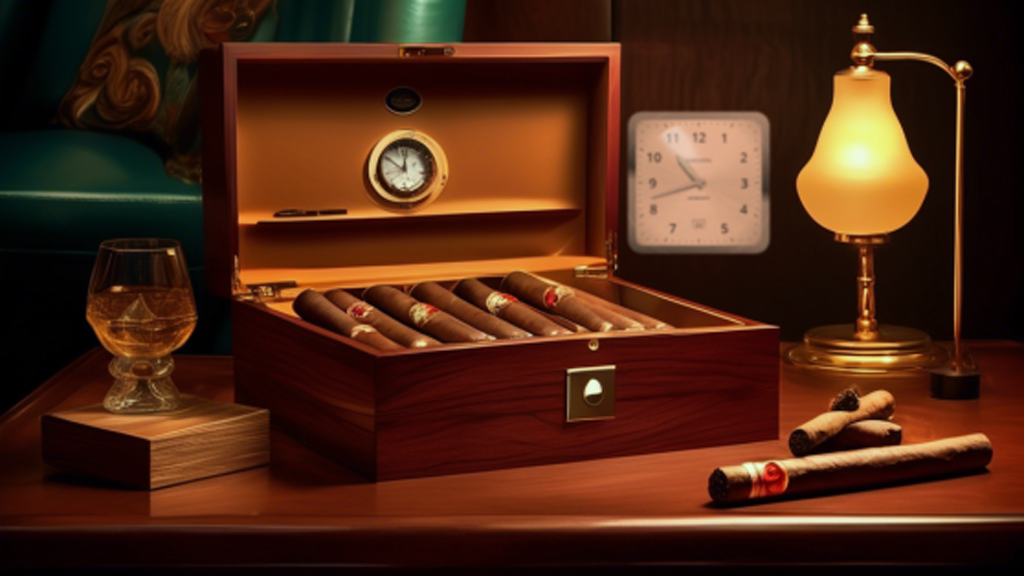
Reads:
10,42
